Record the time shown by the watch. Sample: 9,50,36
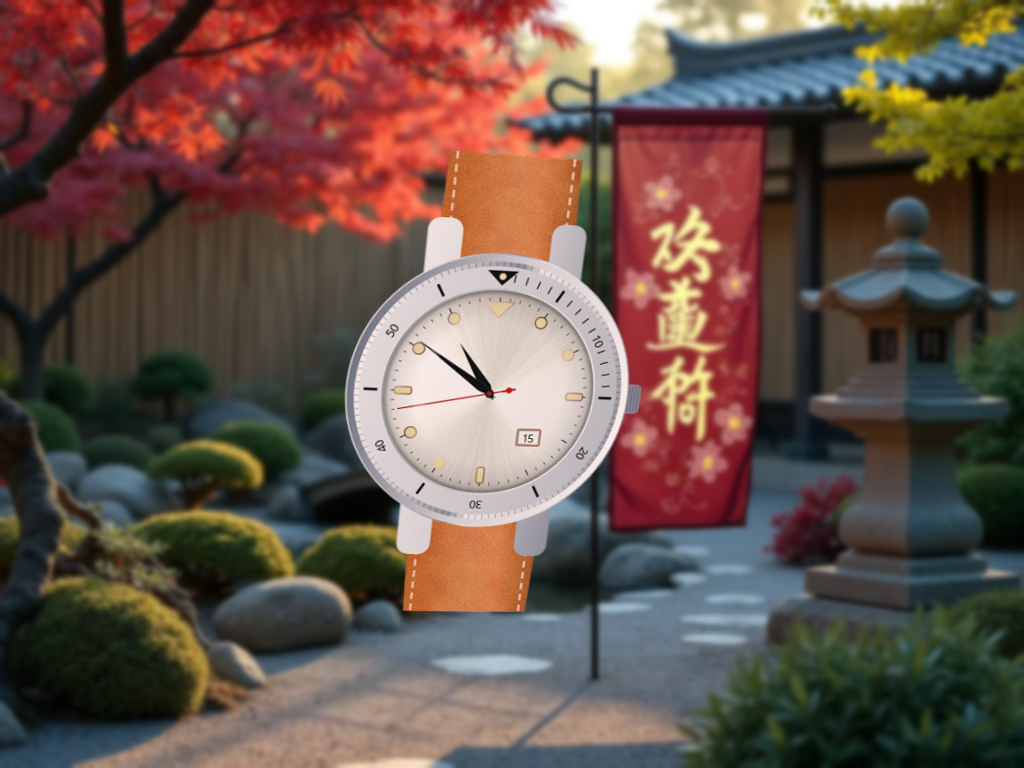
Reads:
10,50,43
